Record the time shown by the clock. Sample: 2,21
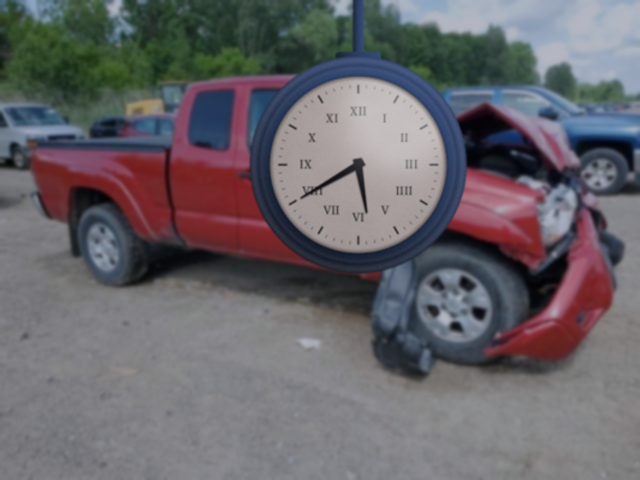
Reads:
5,40
